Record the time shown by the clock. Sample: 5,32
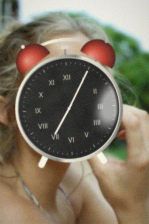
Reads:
7,05
